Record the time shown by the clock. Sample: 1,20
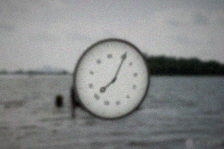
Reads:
8,06
